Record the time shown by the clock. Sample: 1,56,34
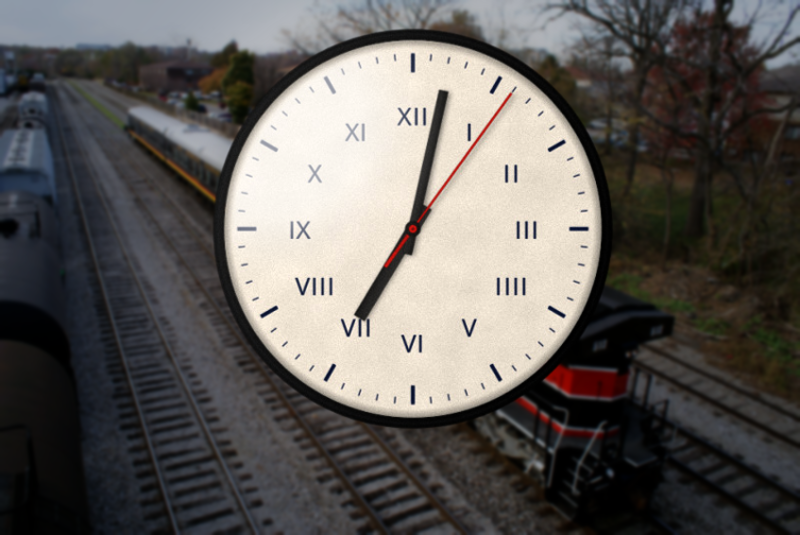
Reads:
7,02,06
